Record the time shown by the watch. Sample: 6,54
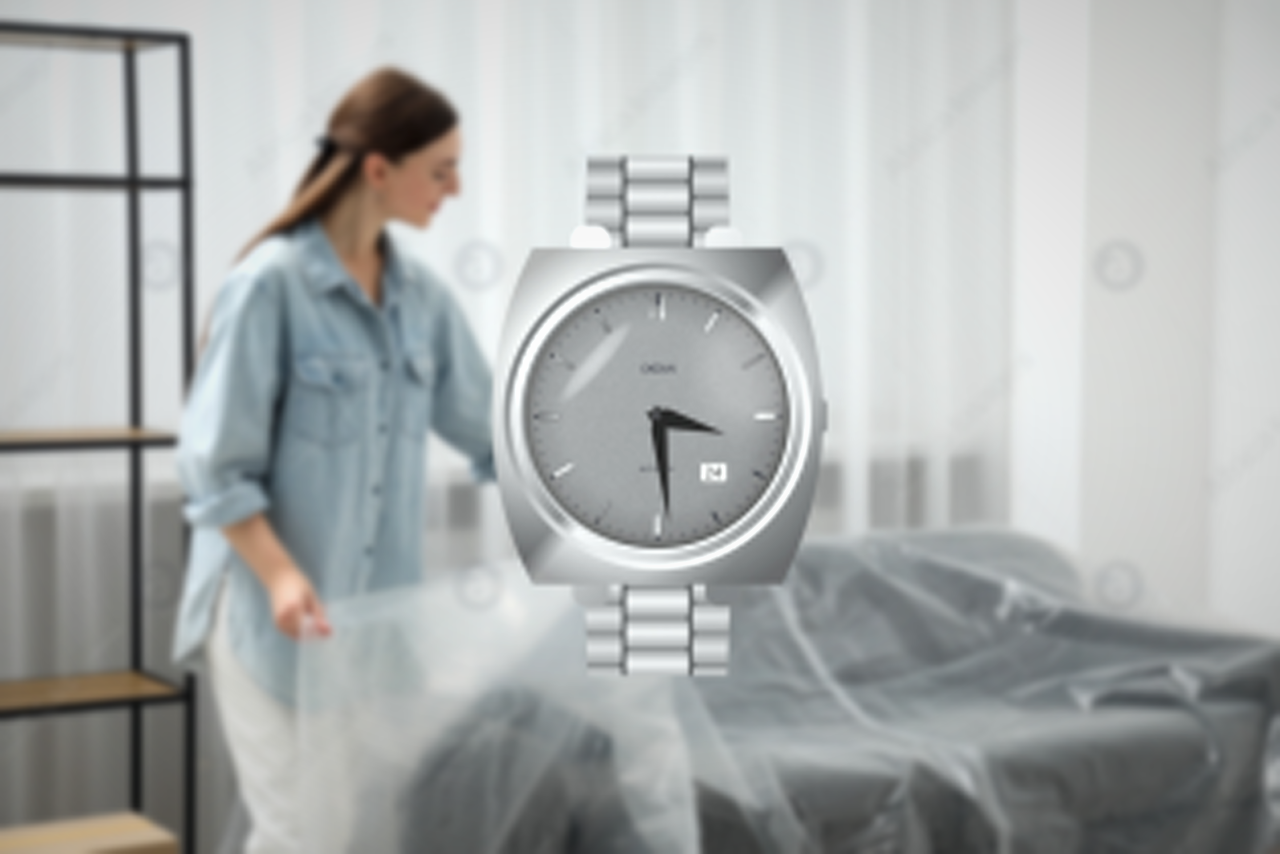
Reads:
3,29
